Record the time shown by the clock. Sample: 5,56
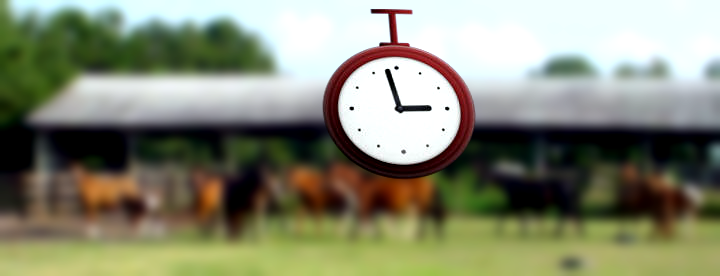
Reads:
2,58
